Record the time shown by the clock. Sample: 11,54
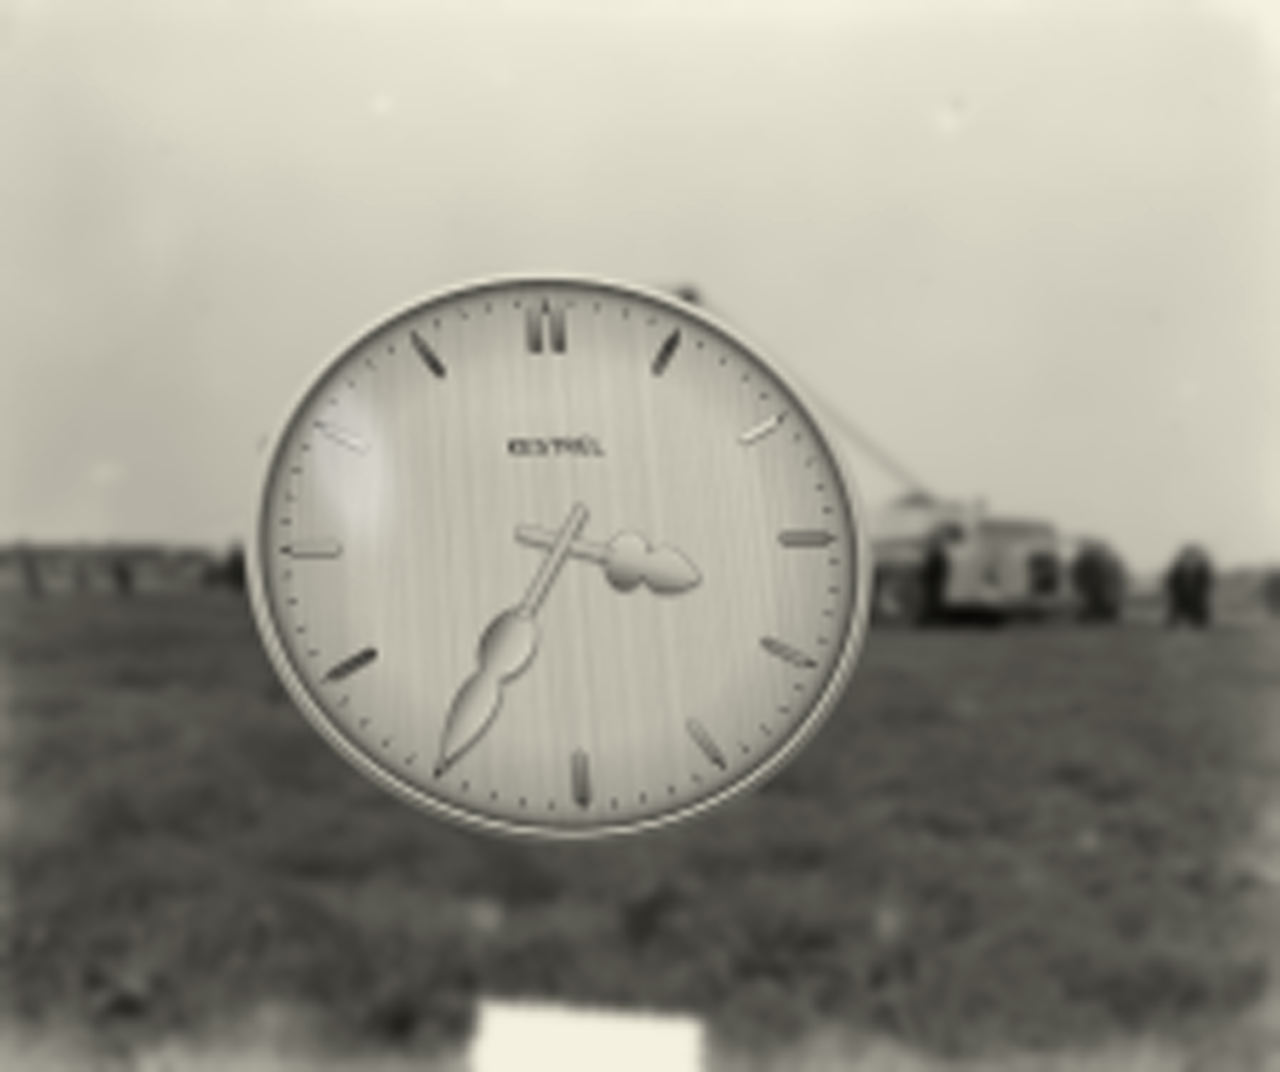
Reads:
3,35
